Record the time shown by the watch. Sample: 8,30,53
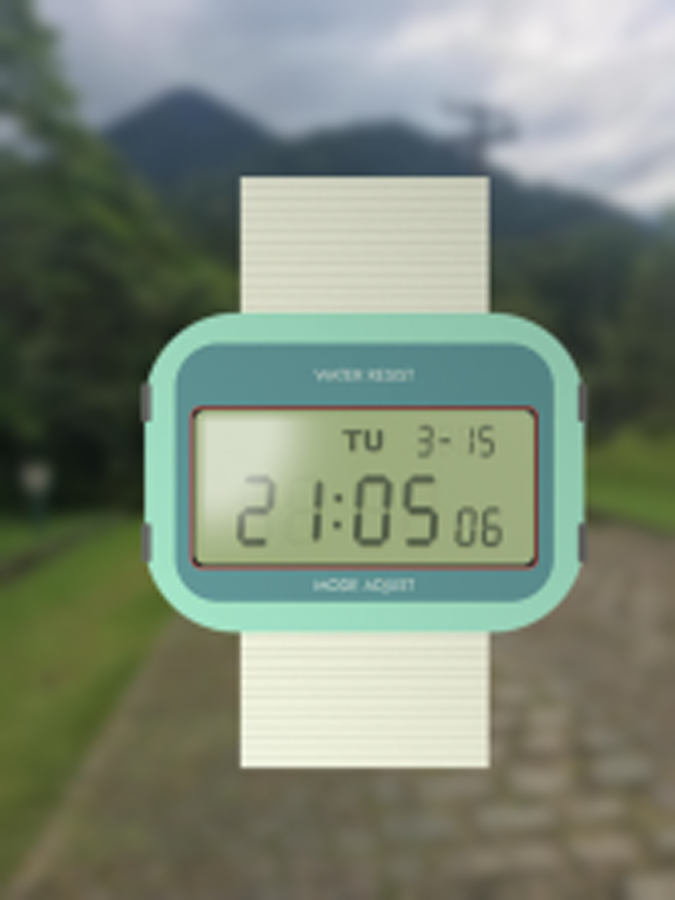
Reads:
21,05,06
